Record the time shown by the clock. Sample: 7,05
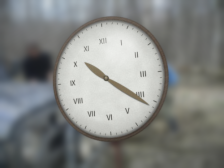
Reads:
10,21
